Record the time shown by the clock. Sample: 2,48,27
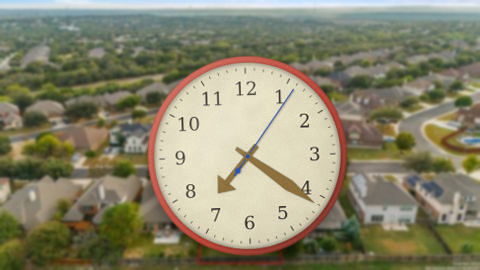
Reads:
7,21,06
